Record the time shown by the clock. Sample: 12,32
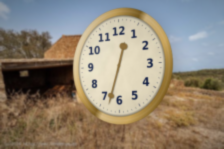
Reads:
12,33
